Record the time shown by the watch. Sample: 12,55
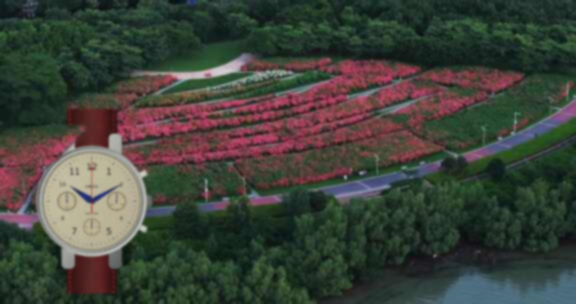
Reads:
10,10
